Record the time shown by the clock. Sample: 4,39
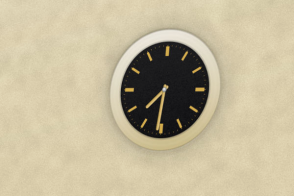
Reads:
7,31
